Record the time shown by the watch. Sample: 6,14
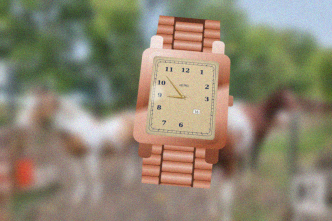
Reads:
8,53
